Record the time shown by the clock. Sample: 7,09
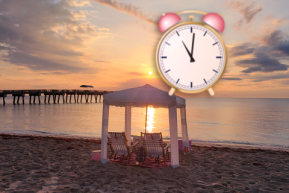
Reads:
11,01
